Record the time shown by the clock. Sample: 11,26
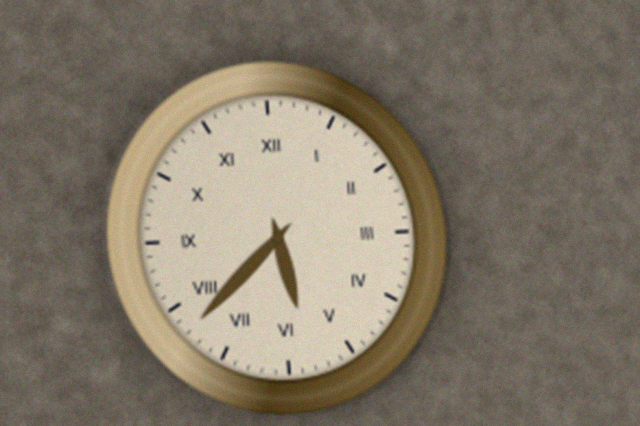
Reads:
5,38
